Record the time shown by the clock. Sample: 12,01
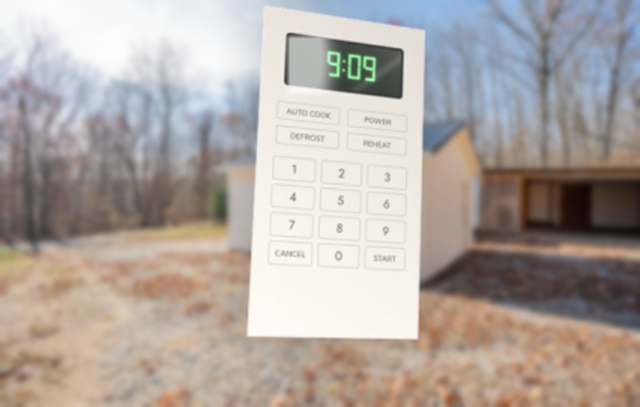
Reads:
9,09
